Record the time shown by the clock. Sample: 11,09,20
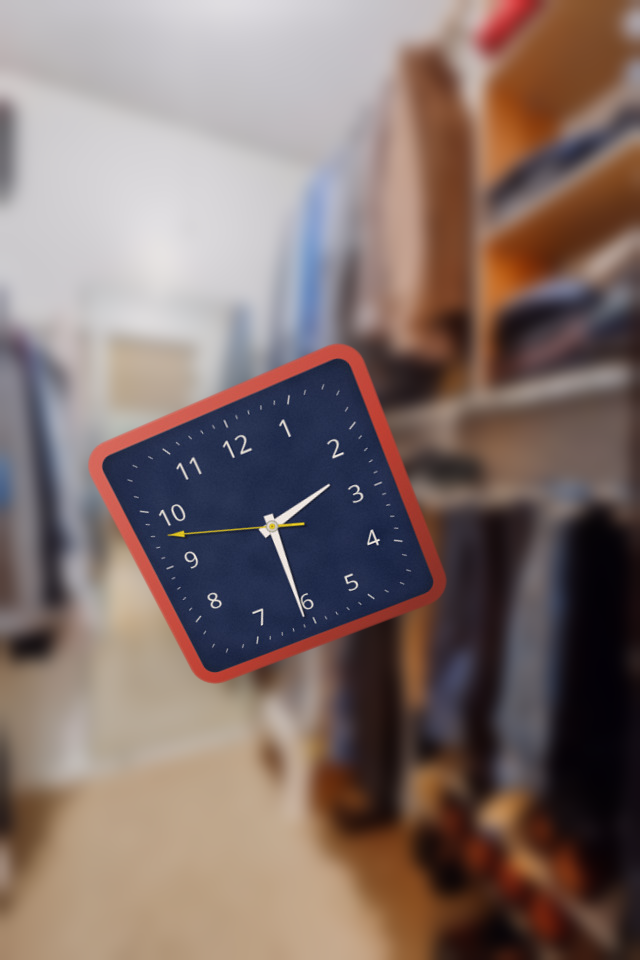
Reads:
2,30,48
